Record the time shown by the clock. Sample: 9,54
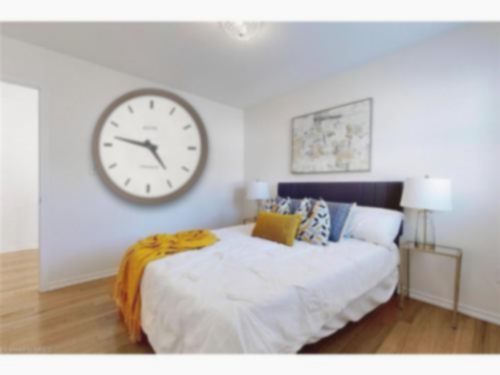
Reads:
4,47
